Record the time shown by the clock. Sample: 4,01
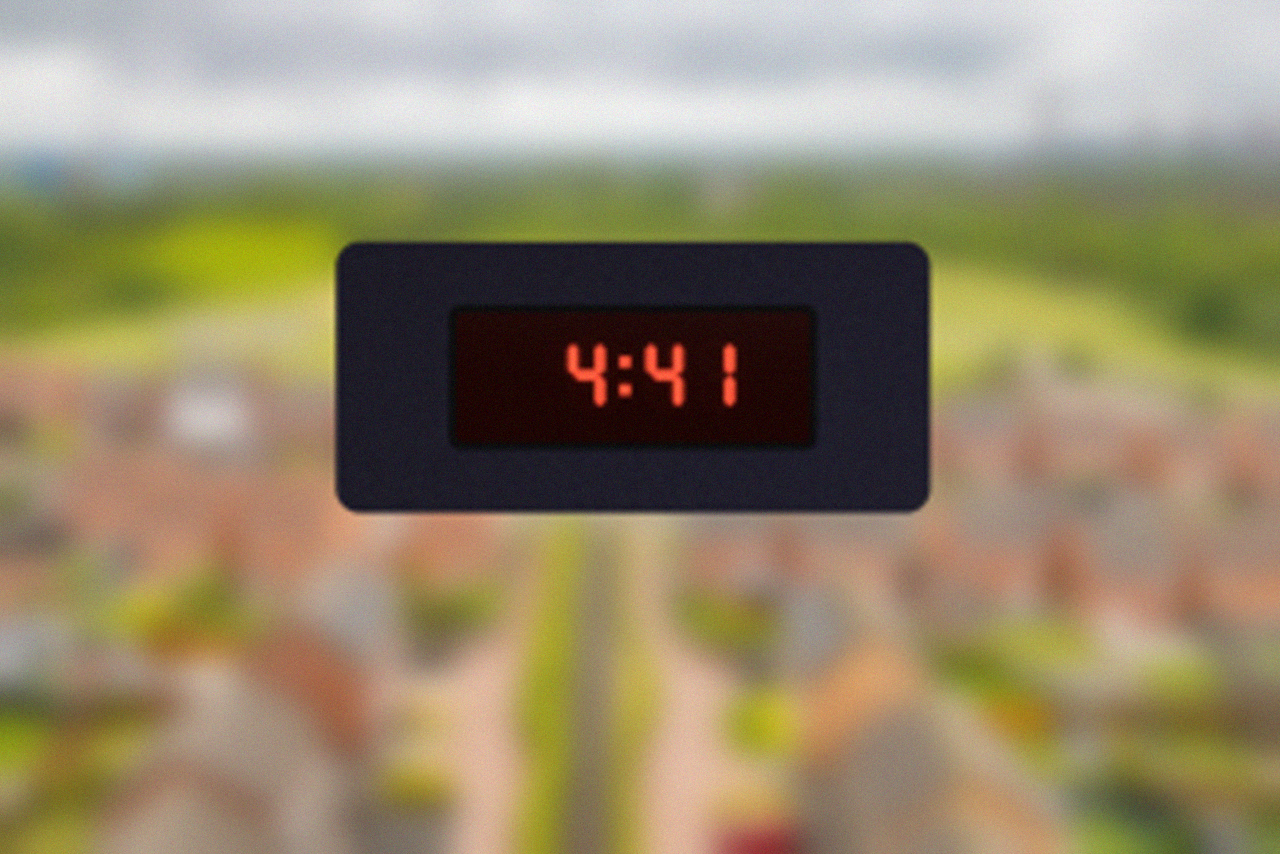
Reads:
4,41
